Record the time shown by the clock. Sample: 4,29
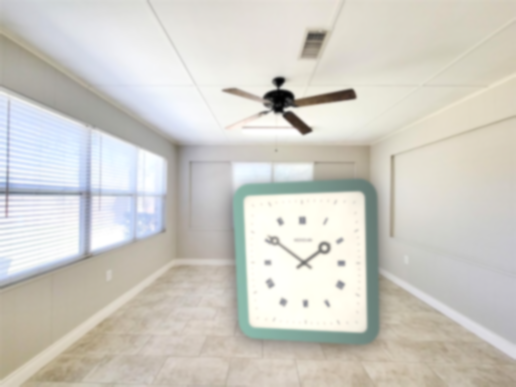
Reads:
1,51
